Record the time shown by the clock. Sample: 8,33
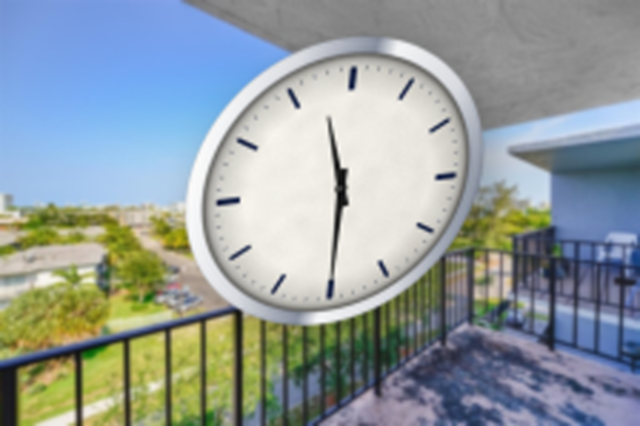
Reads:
11,30
